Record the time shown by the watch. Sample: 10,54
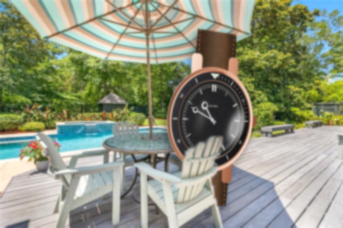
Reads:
10,49
